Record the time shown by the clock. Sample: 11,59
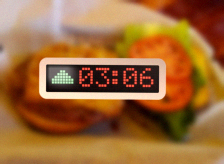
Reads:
3,06
